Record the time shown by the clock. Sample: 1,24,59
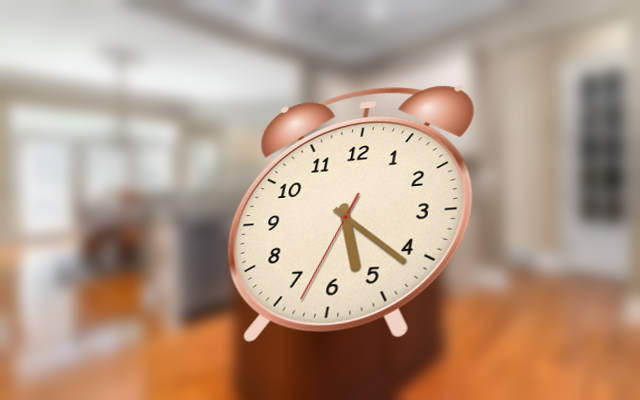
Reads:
5,21,33
